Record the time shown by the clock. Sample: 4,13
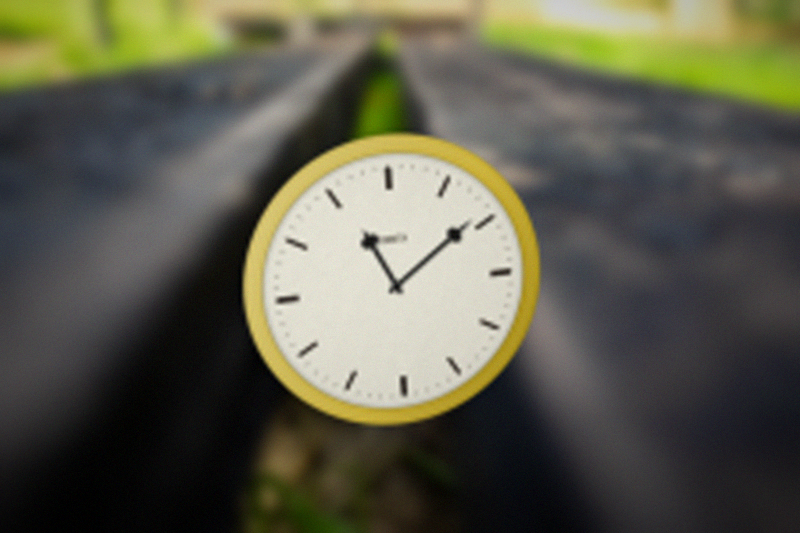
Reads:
11,09
